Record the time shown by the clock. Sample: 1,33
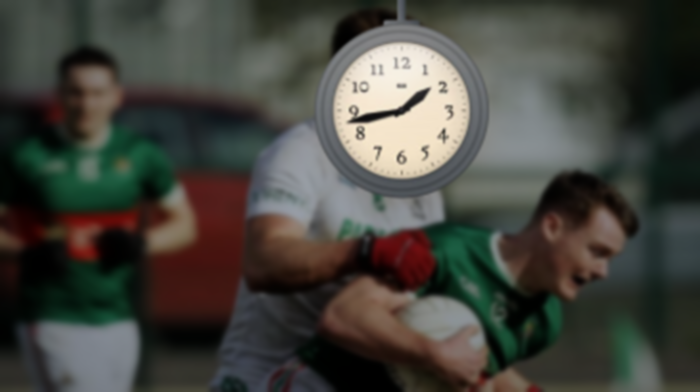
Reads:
1,43
